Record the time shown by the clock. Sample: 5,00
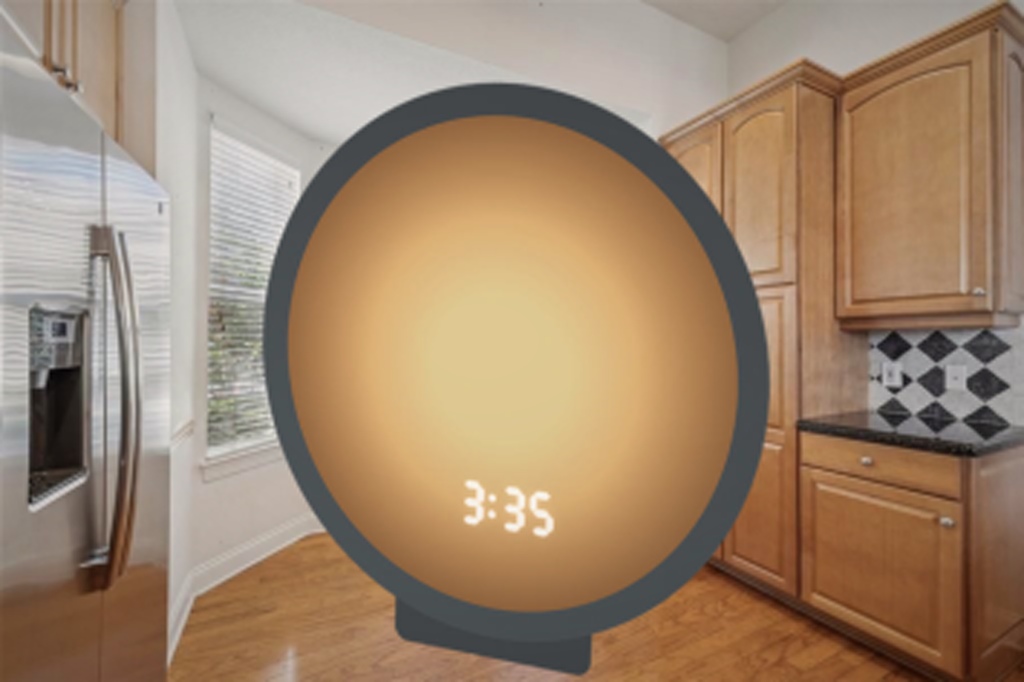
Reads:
3,35
